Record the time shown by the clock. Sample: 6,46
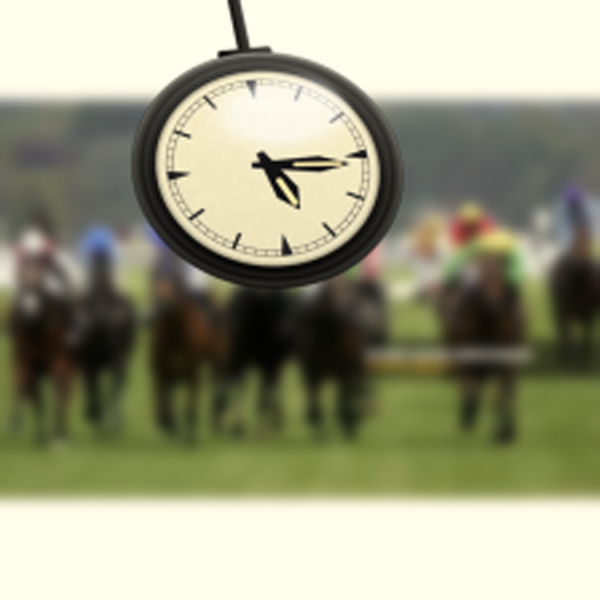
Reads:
5,16
